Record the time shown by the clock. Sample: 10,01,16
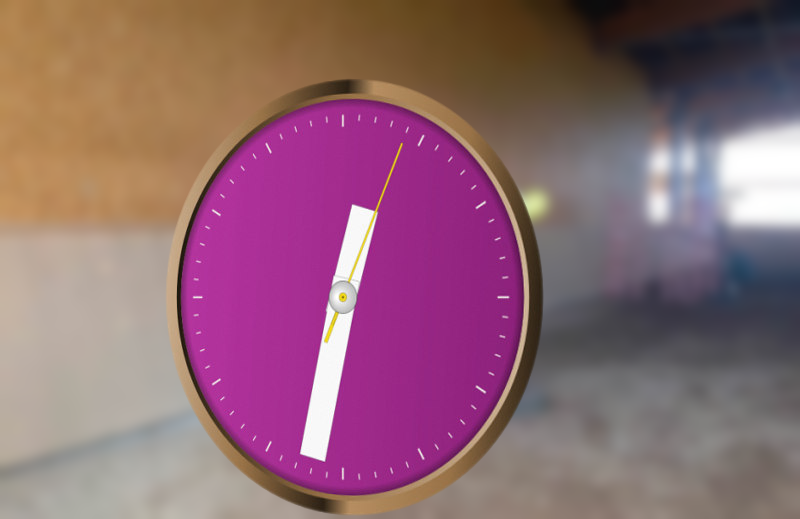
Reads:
12,32,04
